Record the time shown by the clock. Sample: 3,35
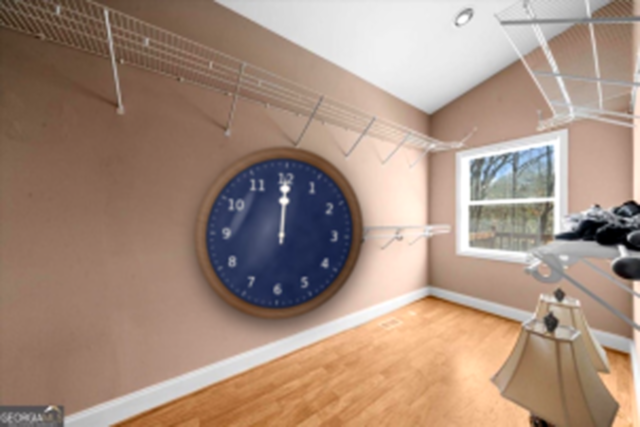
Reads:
12,00
